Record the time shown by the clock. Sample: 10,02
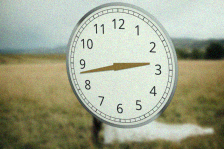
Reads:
2,43
